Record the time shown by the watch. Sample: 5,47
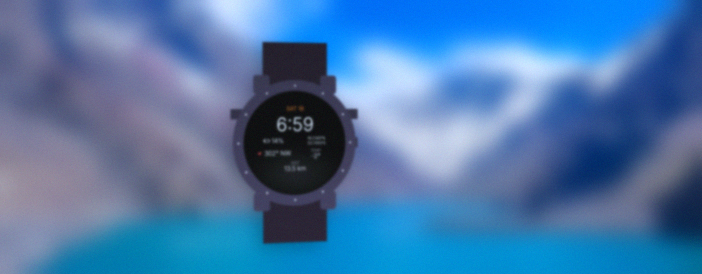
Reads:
6,59
